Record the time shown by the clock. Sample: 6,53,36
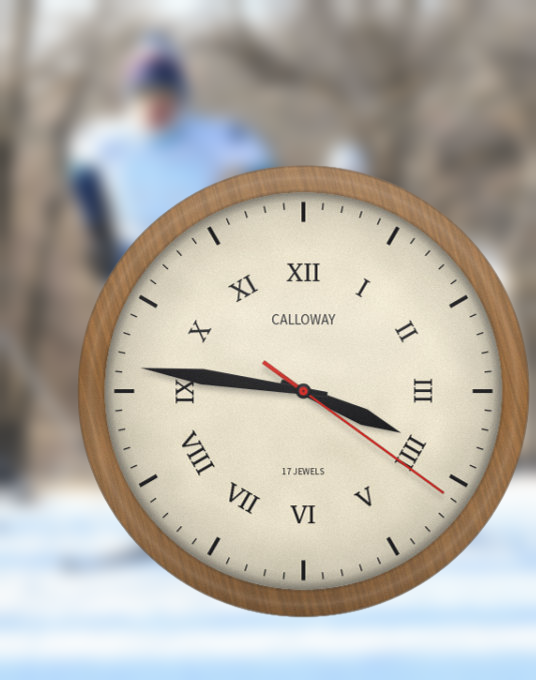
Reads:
3,46,21
